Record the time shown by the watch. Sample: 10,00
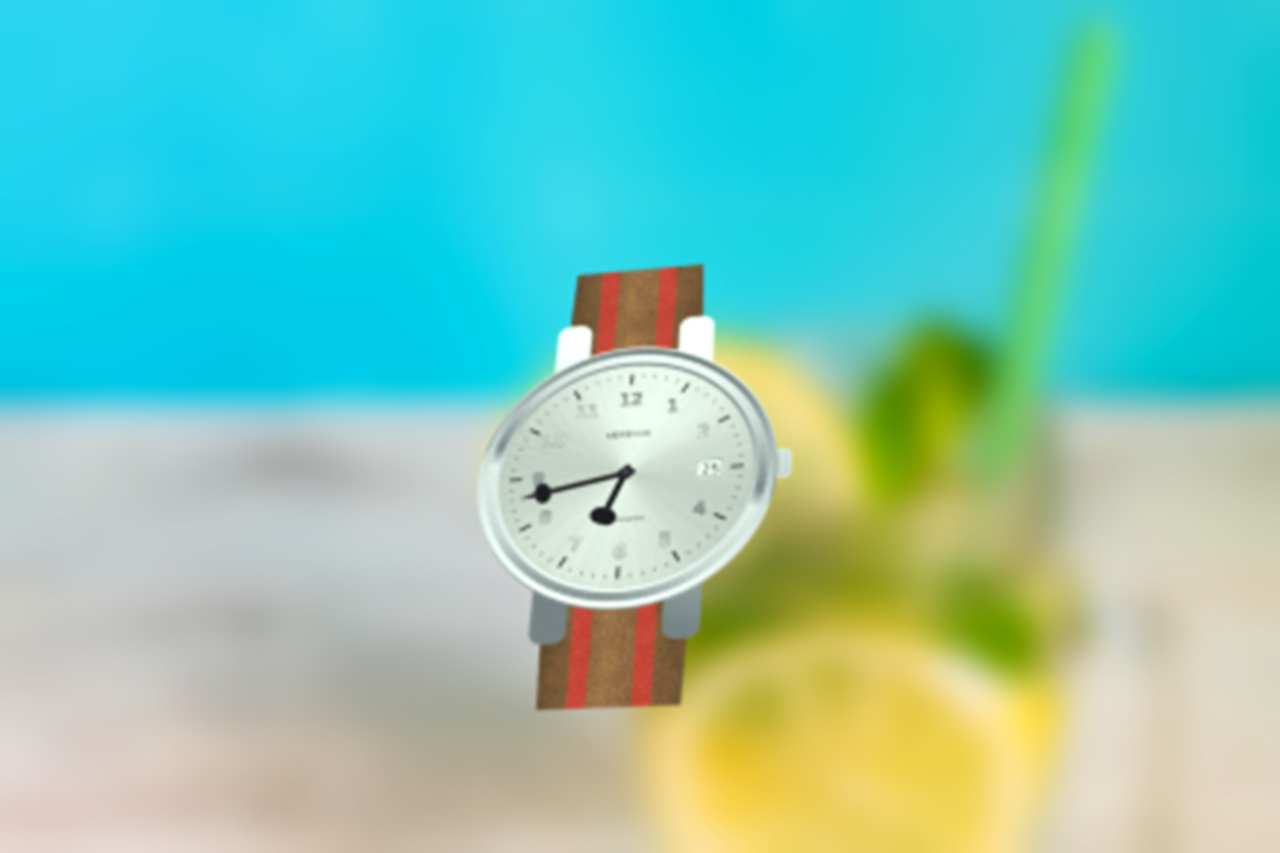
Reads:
6,43
